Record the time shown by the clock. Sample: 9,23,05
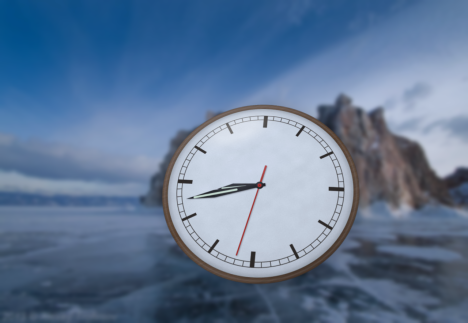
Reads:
8,42,32
